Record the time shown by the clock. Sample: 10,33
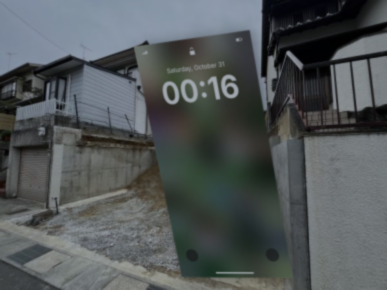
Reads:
0,16
